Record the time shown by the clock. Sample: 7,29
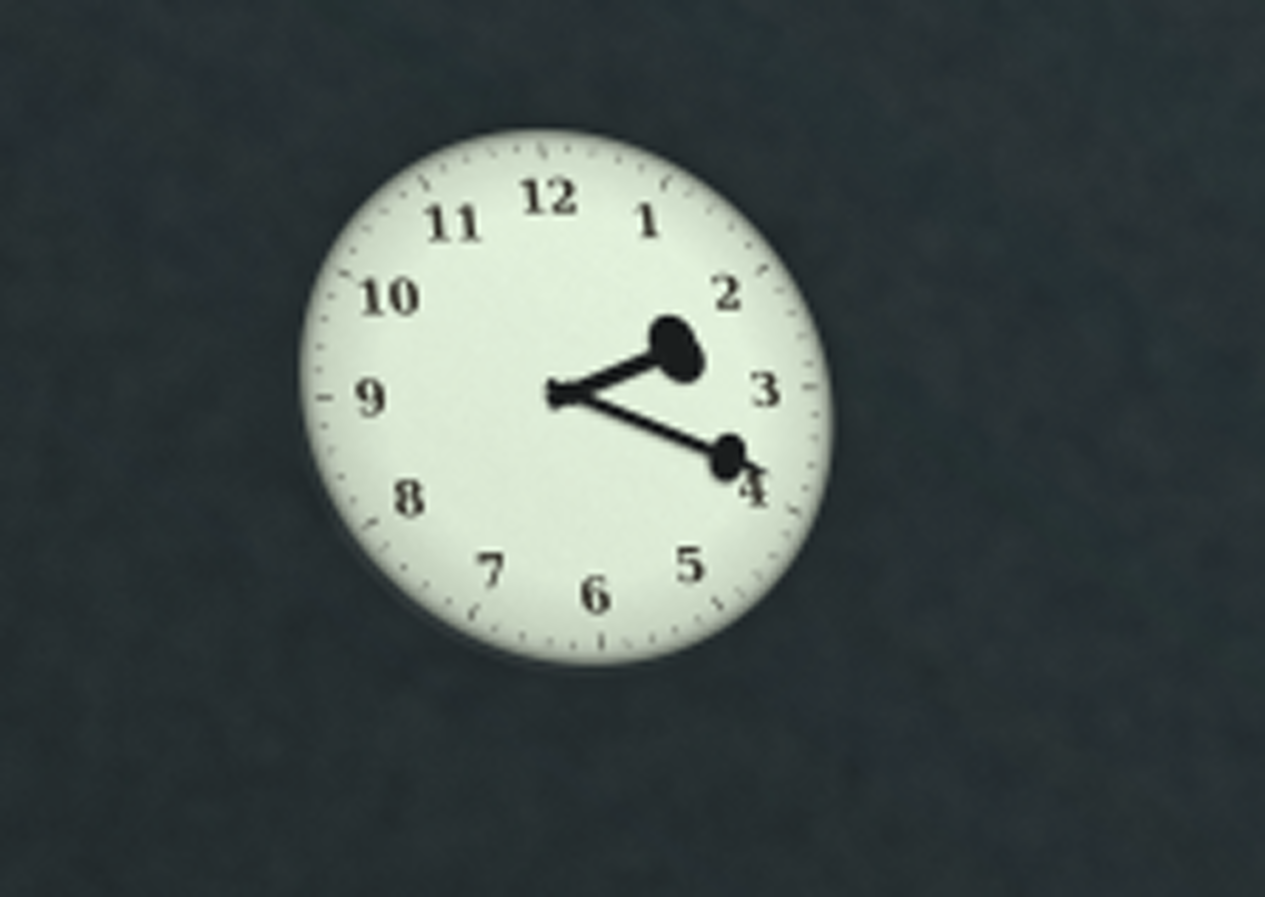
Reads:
2,19
